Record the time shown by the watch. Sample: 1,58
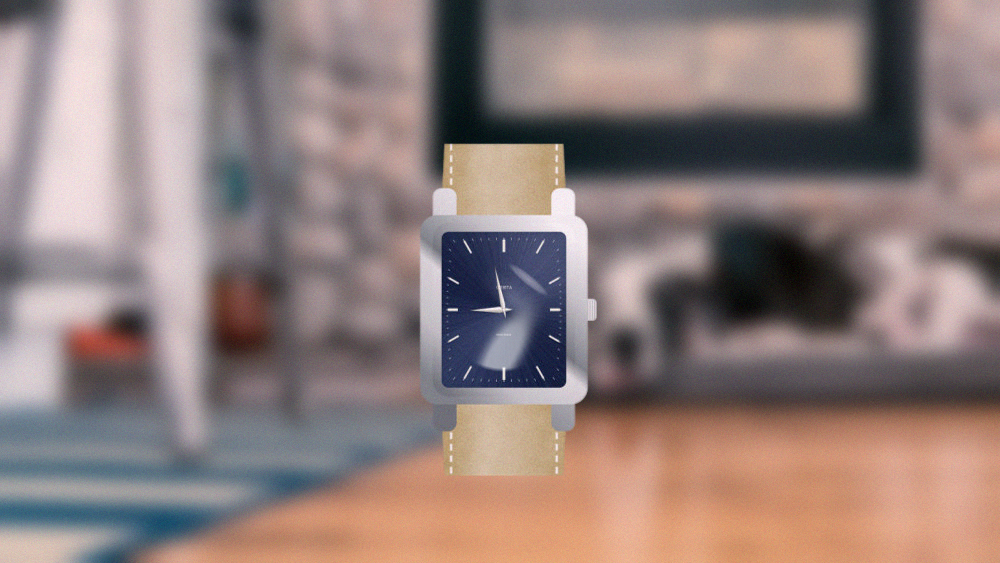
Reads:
8,58
